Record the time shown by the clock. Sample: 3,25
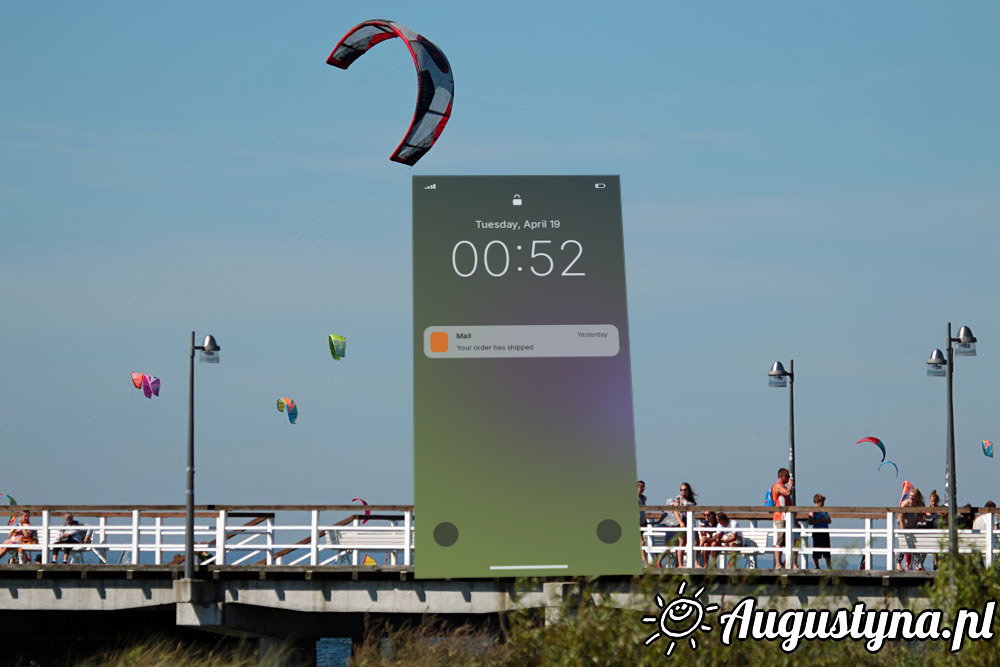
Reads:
0,52
